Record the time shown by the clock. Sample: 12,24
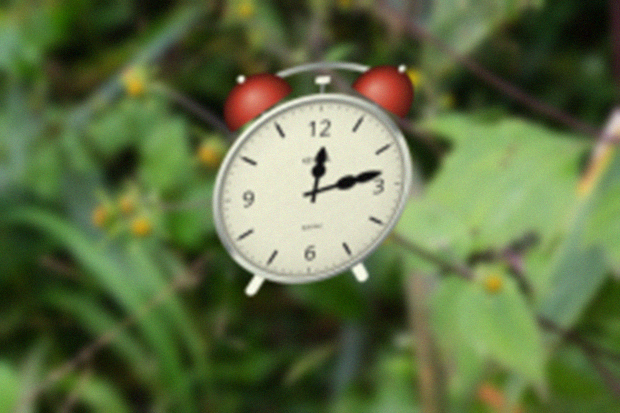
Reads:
12,13
